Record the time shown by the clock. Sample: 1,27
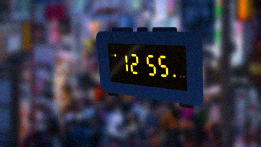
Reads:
12,55
